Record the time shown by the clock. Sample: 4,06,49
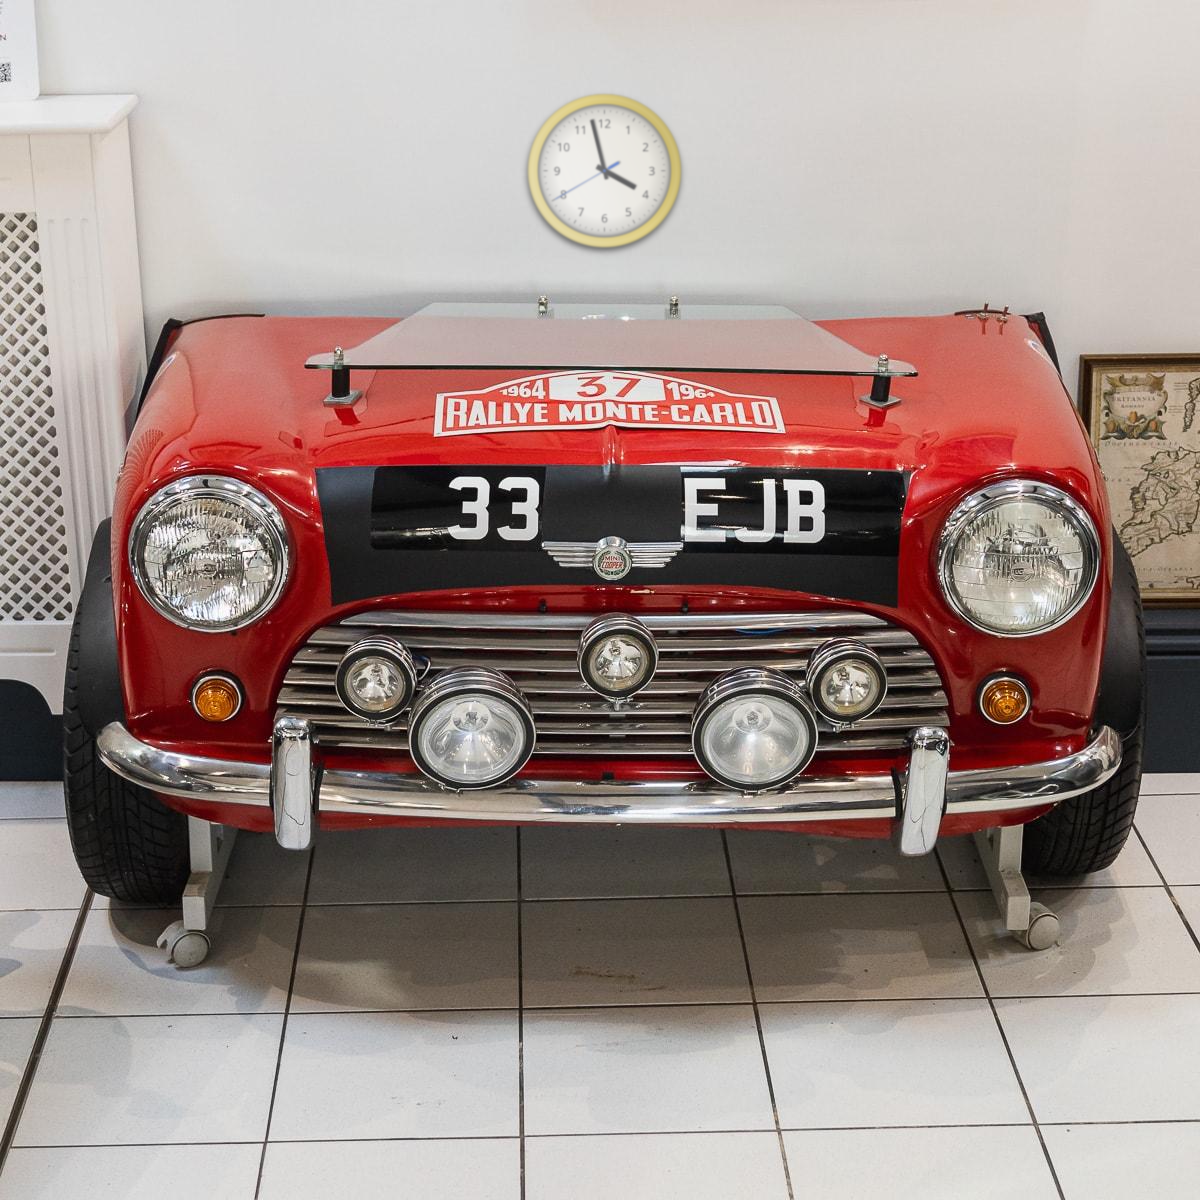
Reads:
3,57,40
